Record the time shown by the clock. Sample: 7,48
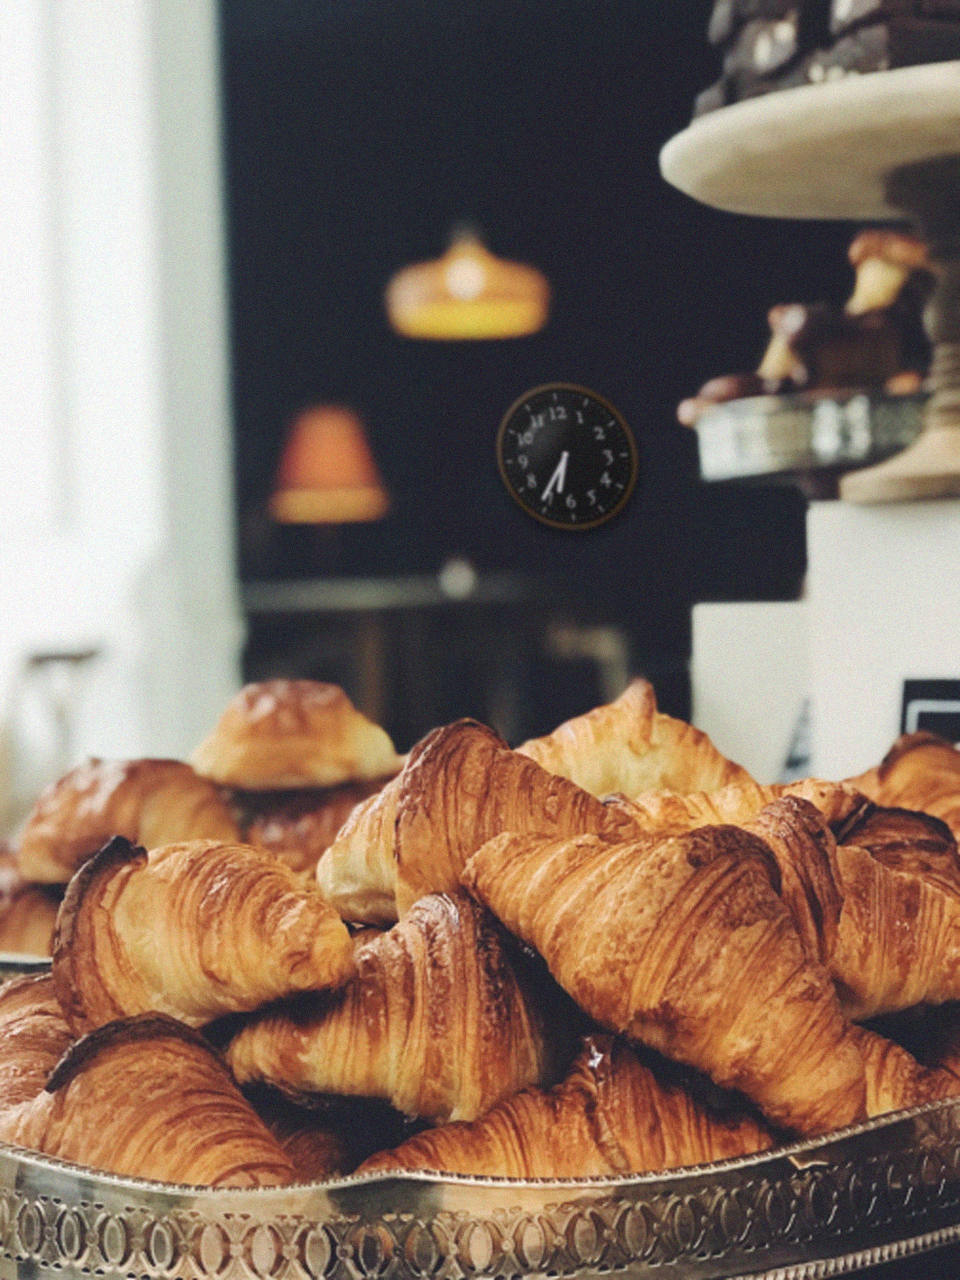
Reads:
6,36
